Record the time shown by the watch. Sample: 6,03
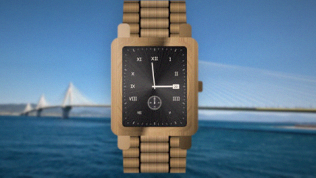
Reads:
2,59
